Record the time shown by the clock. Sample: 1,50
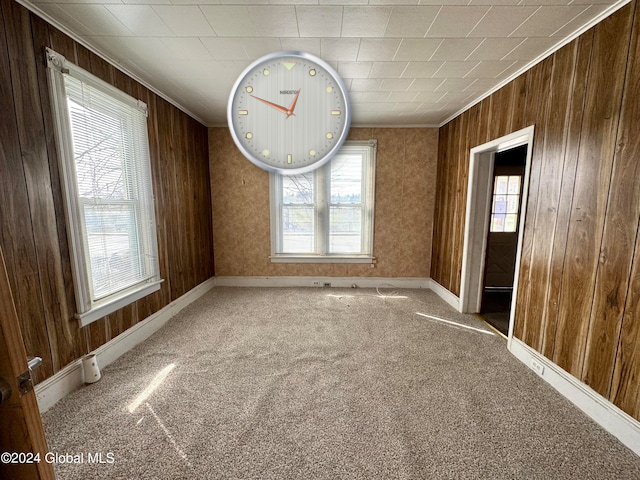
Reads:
12,49
